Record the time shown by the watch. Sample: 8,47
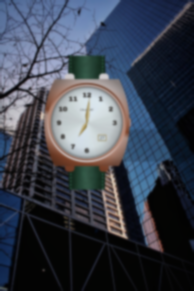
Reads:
7,01
